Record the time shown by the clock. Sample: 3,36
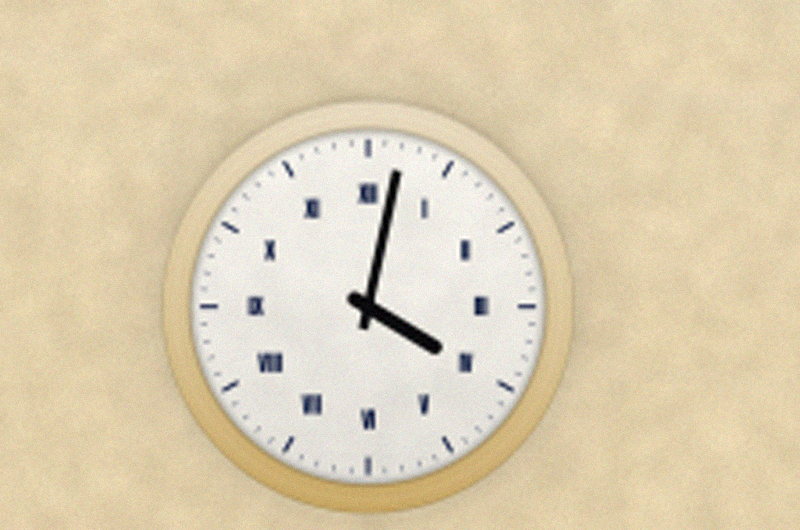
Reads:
4,02
